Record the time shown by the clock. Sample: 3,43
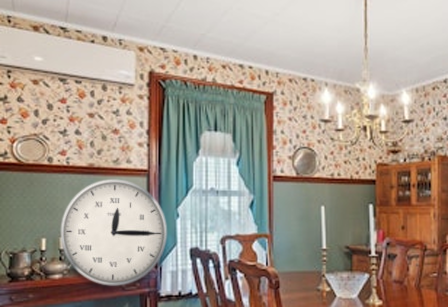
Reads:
12,15
